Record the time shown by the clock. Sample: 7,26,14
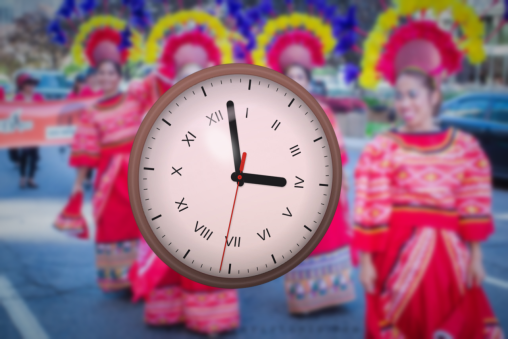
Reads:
4,02,36
